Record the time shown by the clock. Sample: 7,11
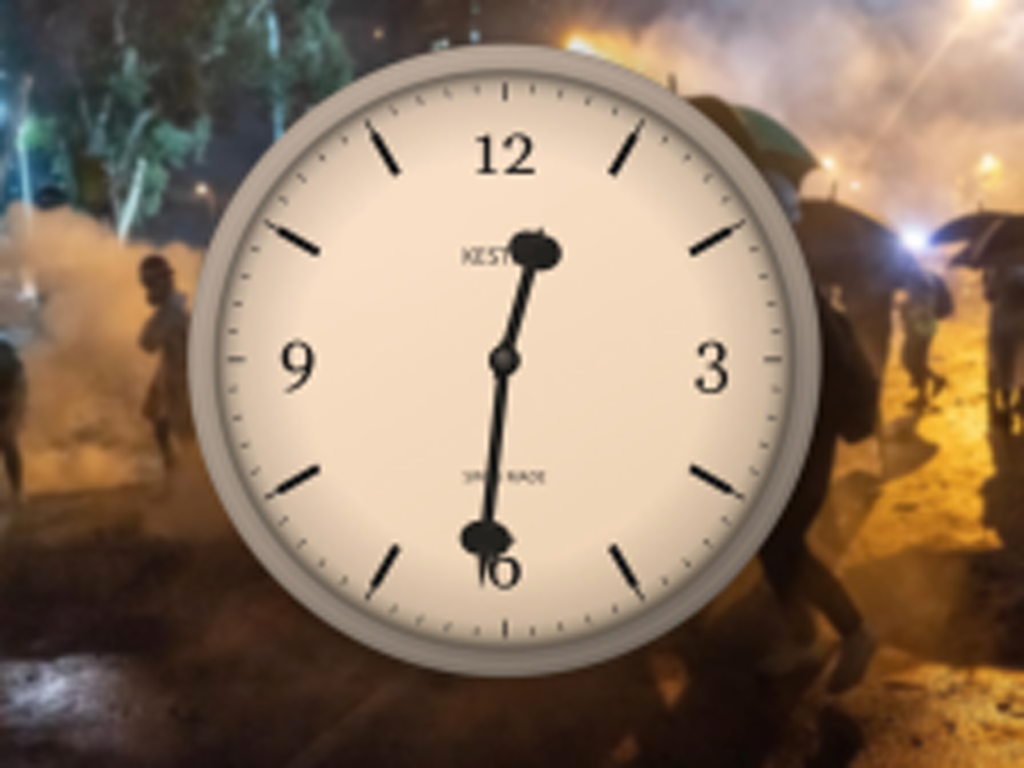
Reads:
12,31
